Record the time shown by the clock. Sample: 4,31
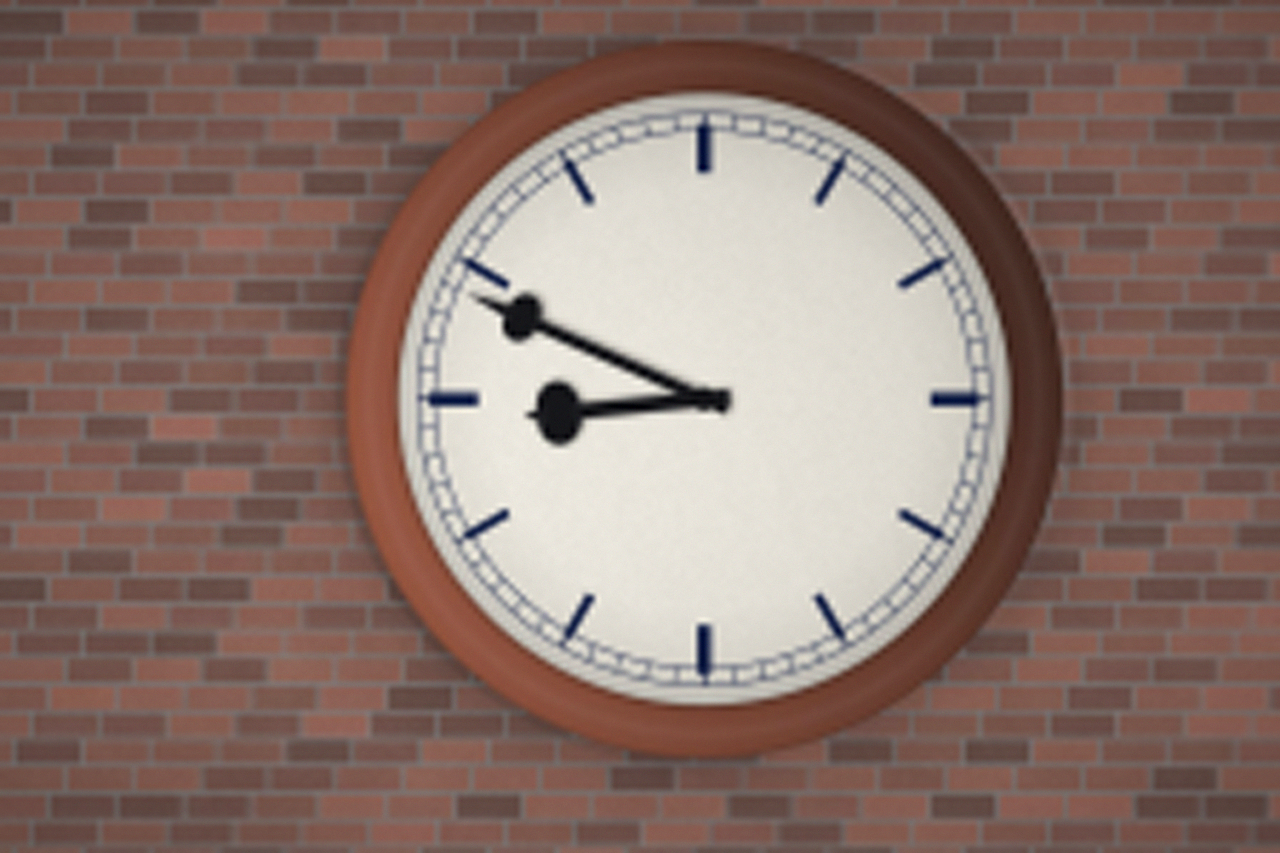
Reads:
8,49
